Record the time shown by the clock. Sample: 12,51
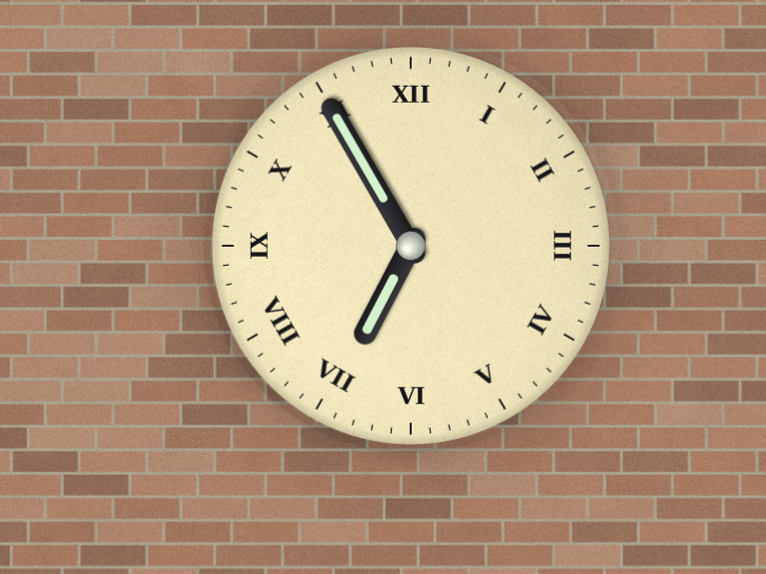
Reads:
6,55
